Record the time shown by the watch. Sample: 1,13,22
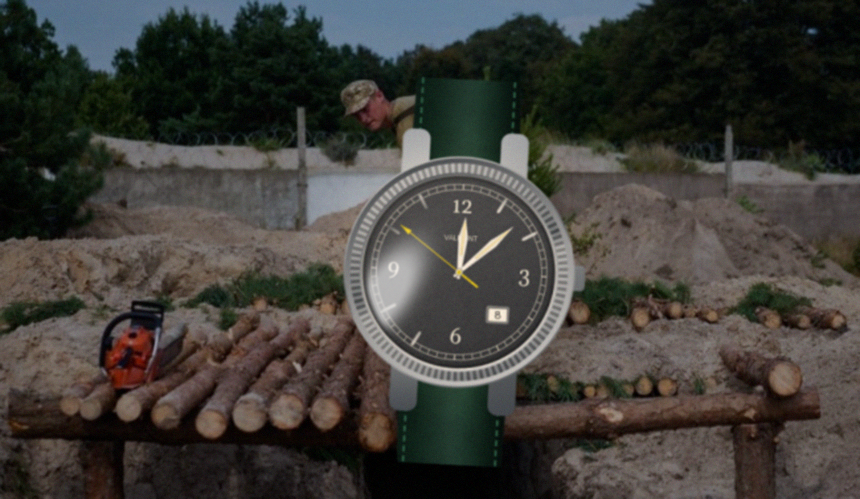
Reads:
12,07,51
